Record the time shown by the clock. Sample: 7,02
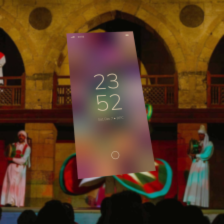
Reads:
23,52
